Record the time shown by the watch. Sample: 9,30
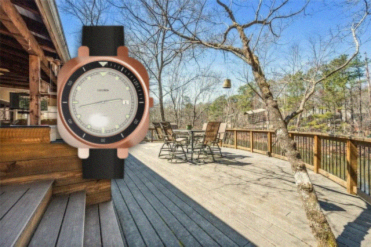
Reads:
2,43
